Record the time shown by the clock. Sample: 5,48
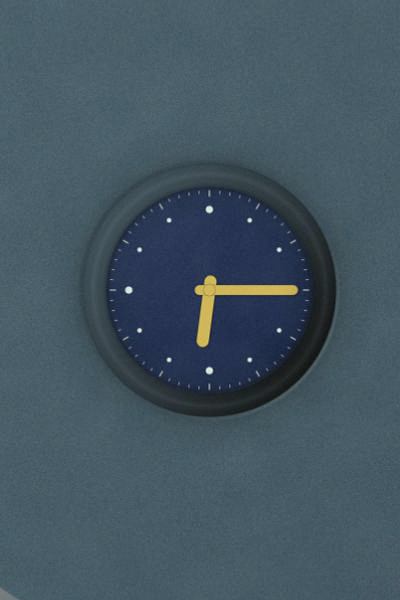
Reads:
6,15
